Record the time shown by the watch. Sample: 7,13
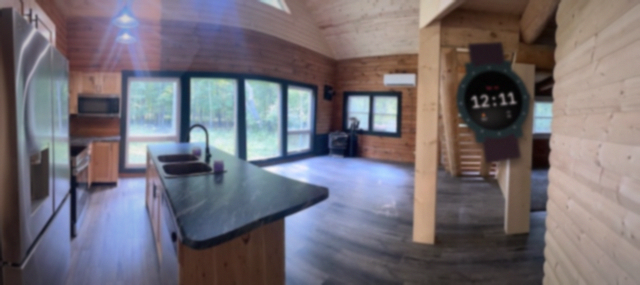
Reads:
12,11
